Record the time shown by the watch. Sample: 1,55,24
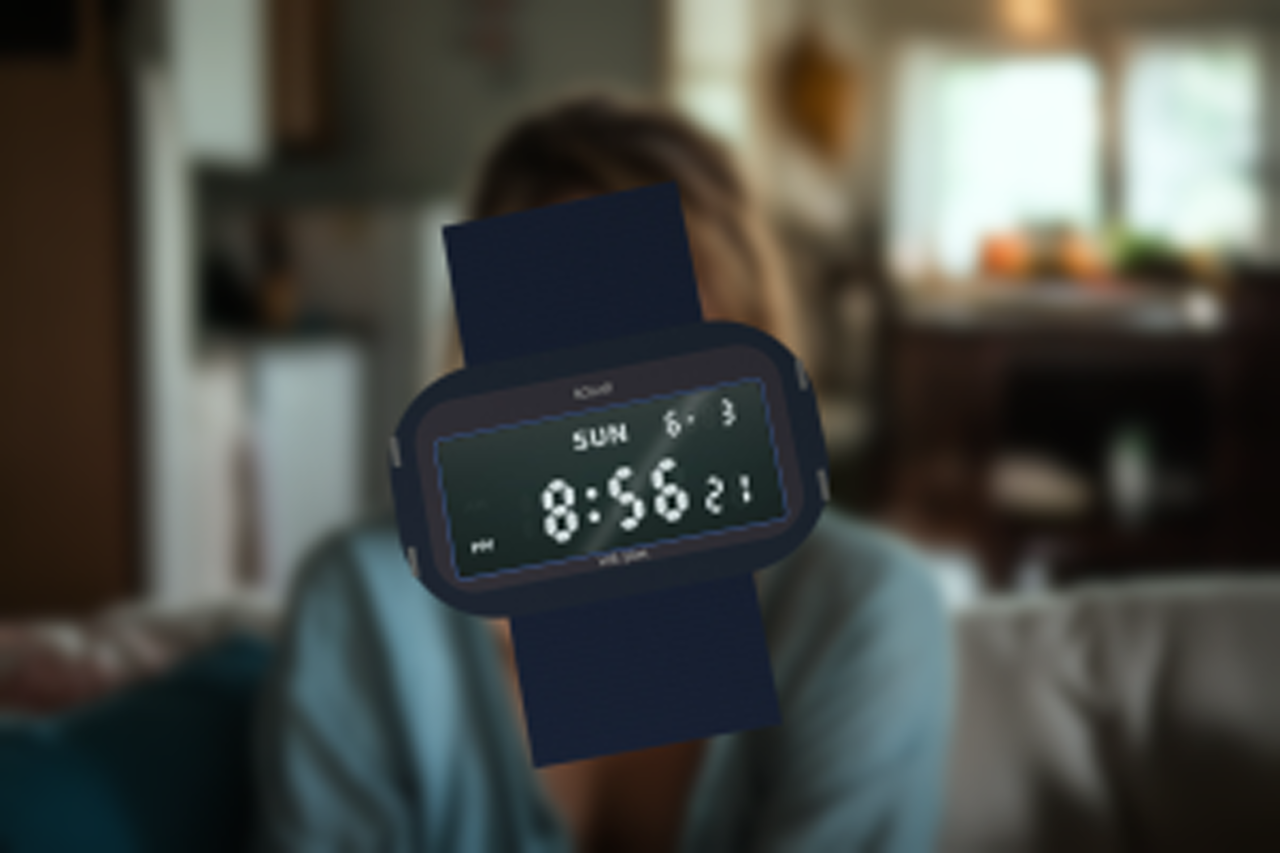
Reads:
8,56,21
